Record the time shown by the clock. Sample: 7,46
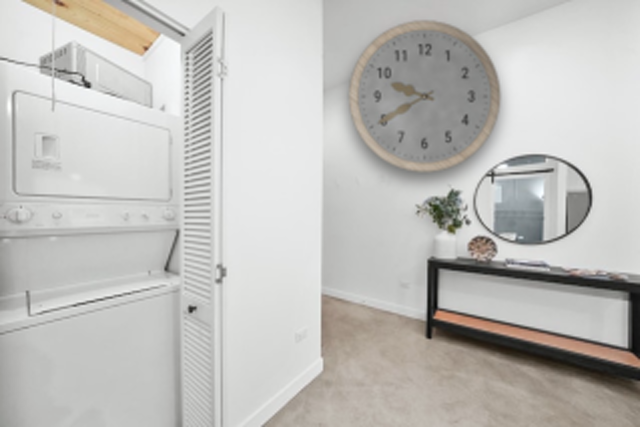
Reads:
9,40
